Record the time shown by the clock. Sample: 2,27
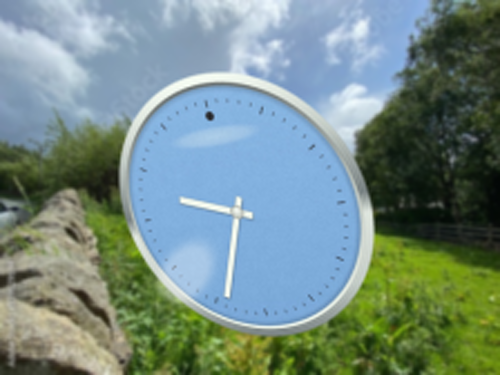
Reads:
9,34
